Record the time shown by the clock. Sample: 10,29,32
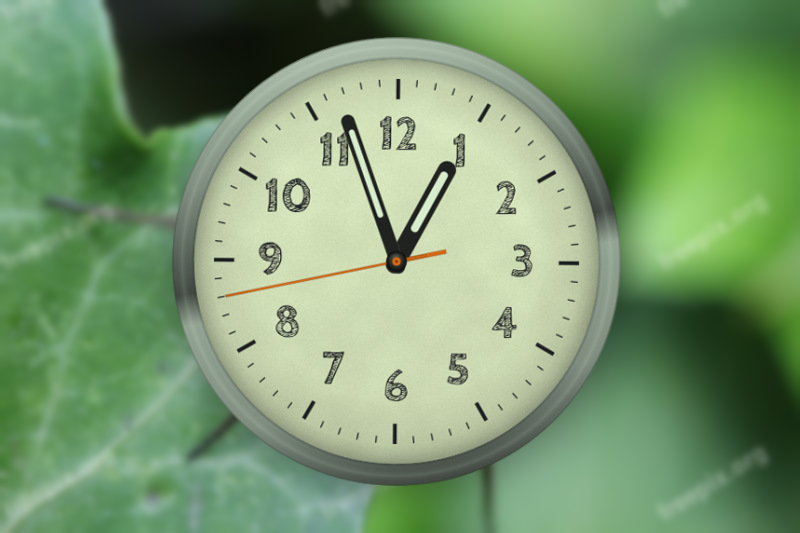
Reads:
12,56,43
